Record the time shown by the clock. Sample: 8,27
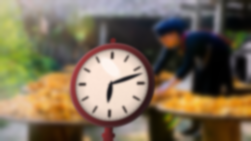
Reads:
6,12
